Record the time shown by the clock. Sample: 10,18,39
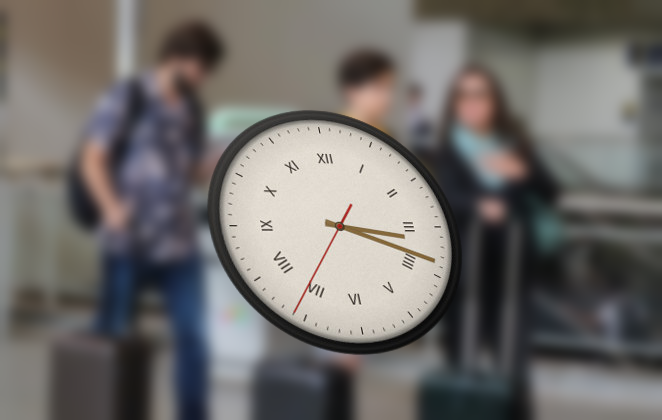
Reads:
3,18,36
